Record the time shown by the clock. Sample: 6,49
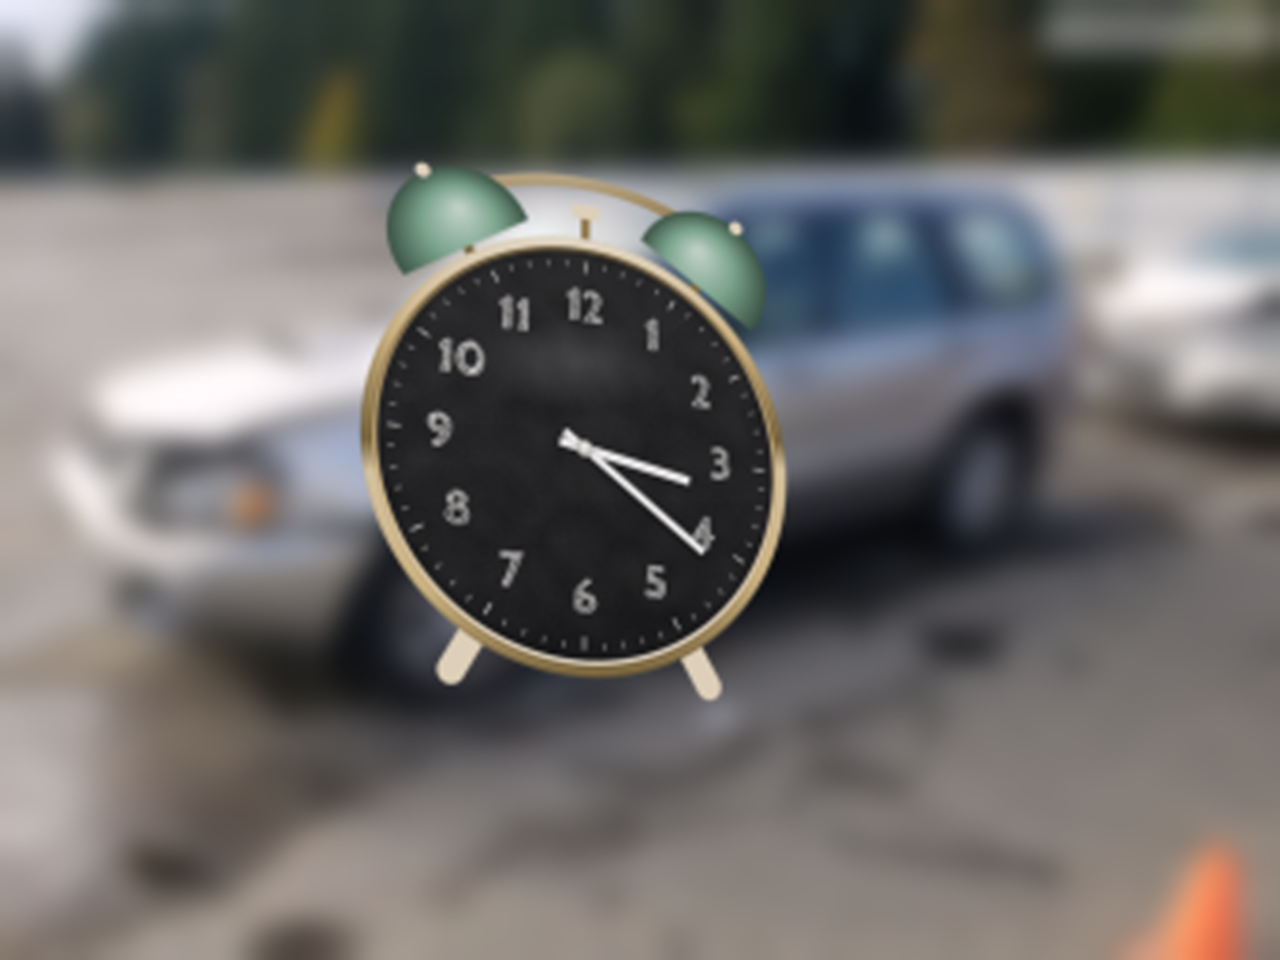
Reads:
3,21
